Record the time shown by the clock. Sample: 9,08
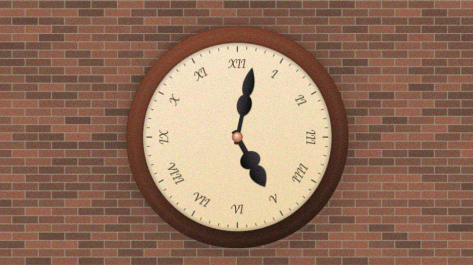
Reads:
5,02
